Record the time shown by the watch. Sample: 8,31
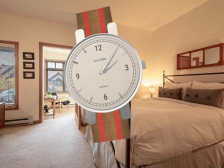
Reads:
2,07
